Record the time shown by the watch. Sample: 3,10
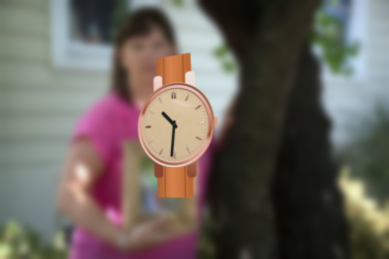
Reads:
10,31
